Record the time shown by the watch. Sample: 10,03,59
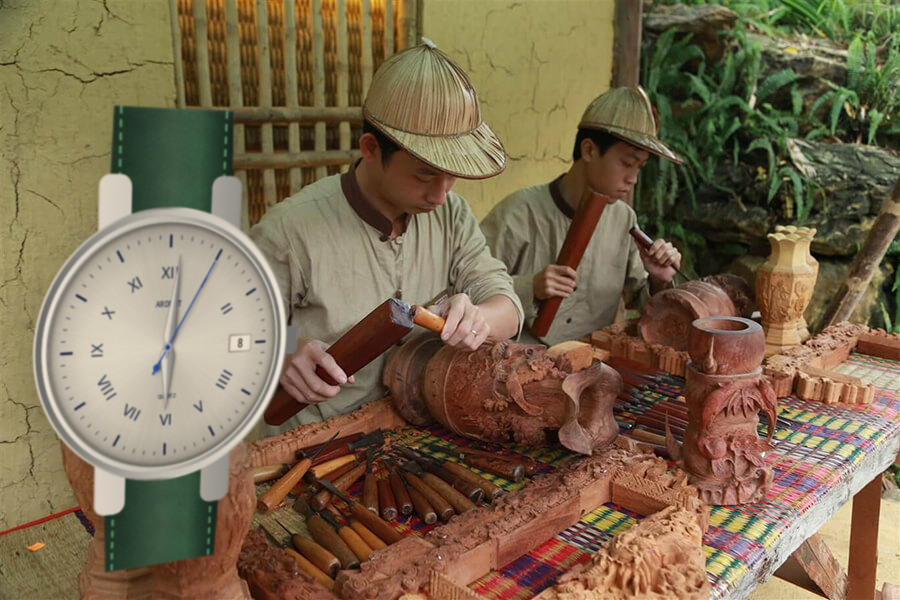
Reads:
6,01,05
